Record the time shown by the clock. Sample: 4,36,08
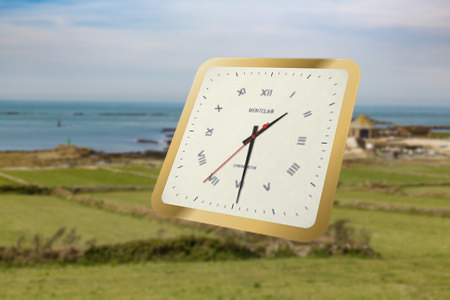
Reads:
1,29,36
